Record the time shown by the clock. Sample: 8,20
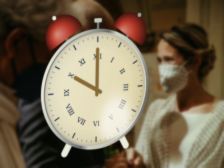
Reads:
10,00
